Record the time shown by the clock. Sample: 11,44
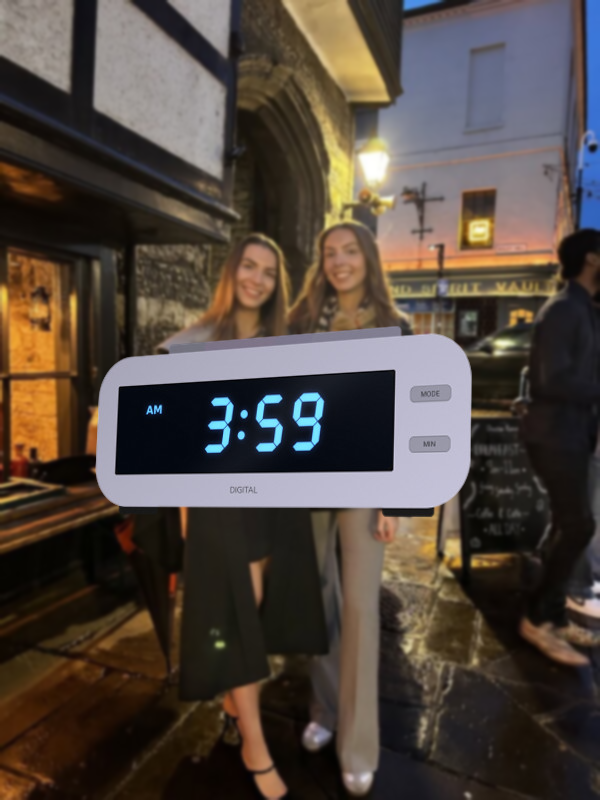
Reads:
3,59
